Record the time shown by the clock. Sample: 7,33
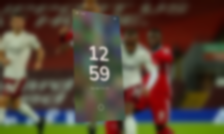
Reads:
12,59
